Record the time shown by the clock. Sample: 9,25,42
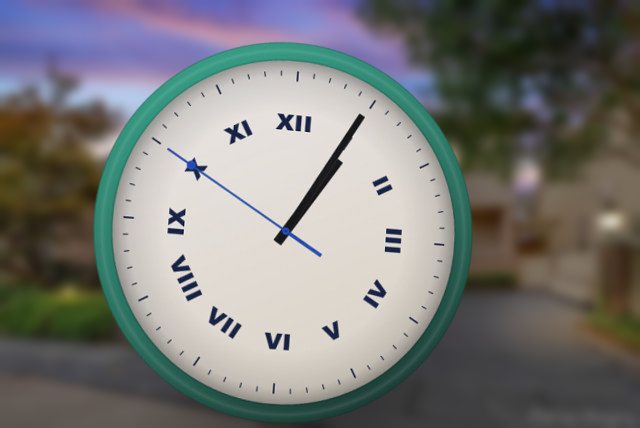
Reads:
1,04,50
